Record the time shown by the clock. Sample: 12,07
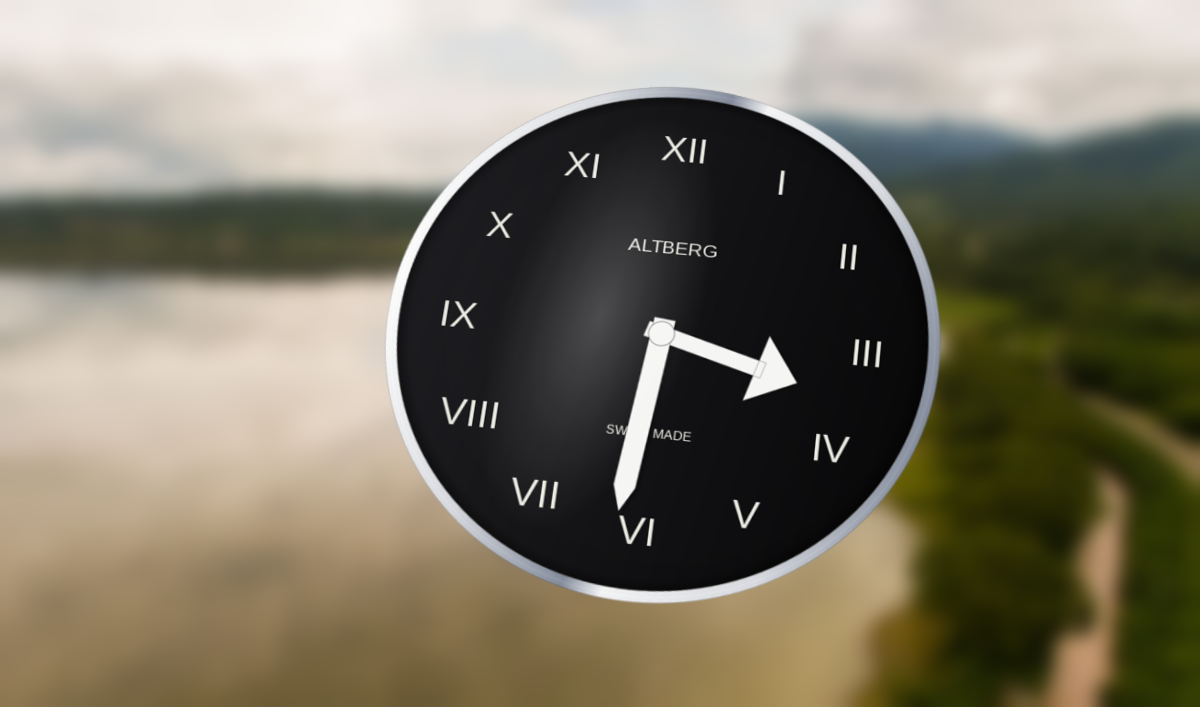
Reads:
3,31
